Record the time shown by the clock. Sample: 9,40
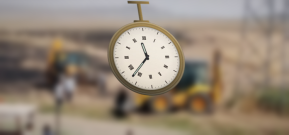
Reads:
11,37
